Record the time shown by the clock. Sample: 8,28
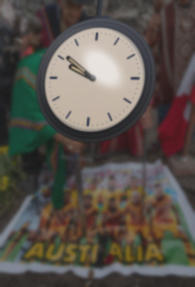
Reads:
9,51
